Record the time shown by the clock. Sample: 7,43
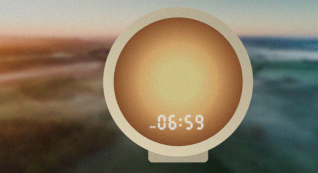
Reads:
6,59
